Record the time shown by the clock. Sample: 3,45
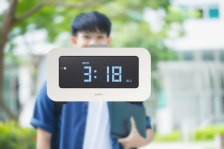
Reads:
3,18
